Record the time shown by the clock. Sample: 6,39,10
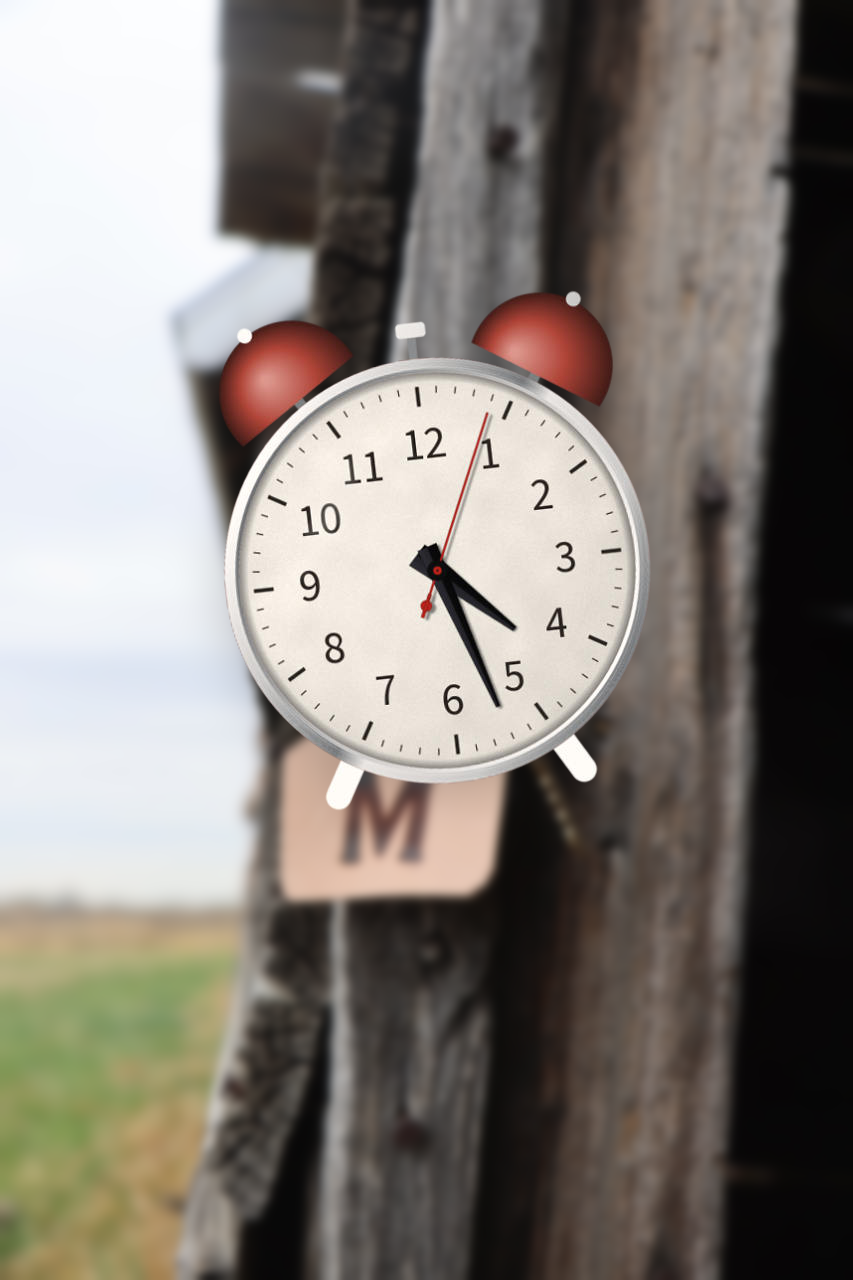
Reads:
4,27,04
